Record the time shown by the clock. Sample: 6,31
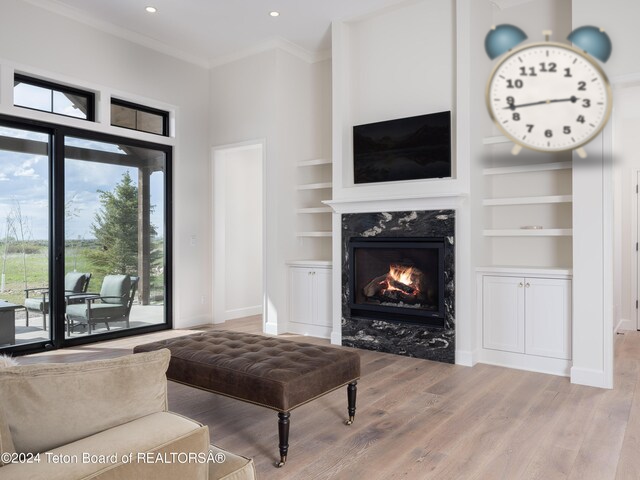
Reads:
2,43
